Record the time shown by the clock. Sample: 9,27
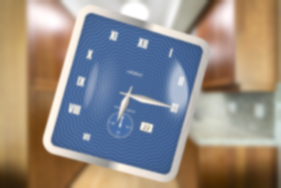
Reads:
6,15
